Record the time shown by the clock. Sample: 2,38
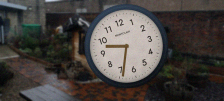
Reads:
9,34
